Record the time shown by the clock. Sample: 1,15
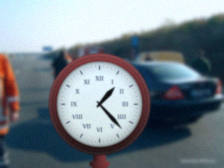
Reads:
1,23
